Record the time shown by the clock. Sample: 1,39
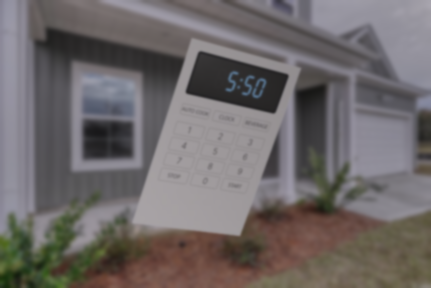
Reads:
5,50
